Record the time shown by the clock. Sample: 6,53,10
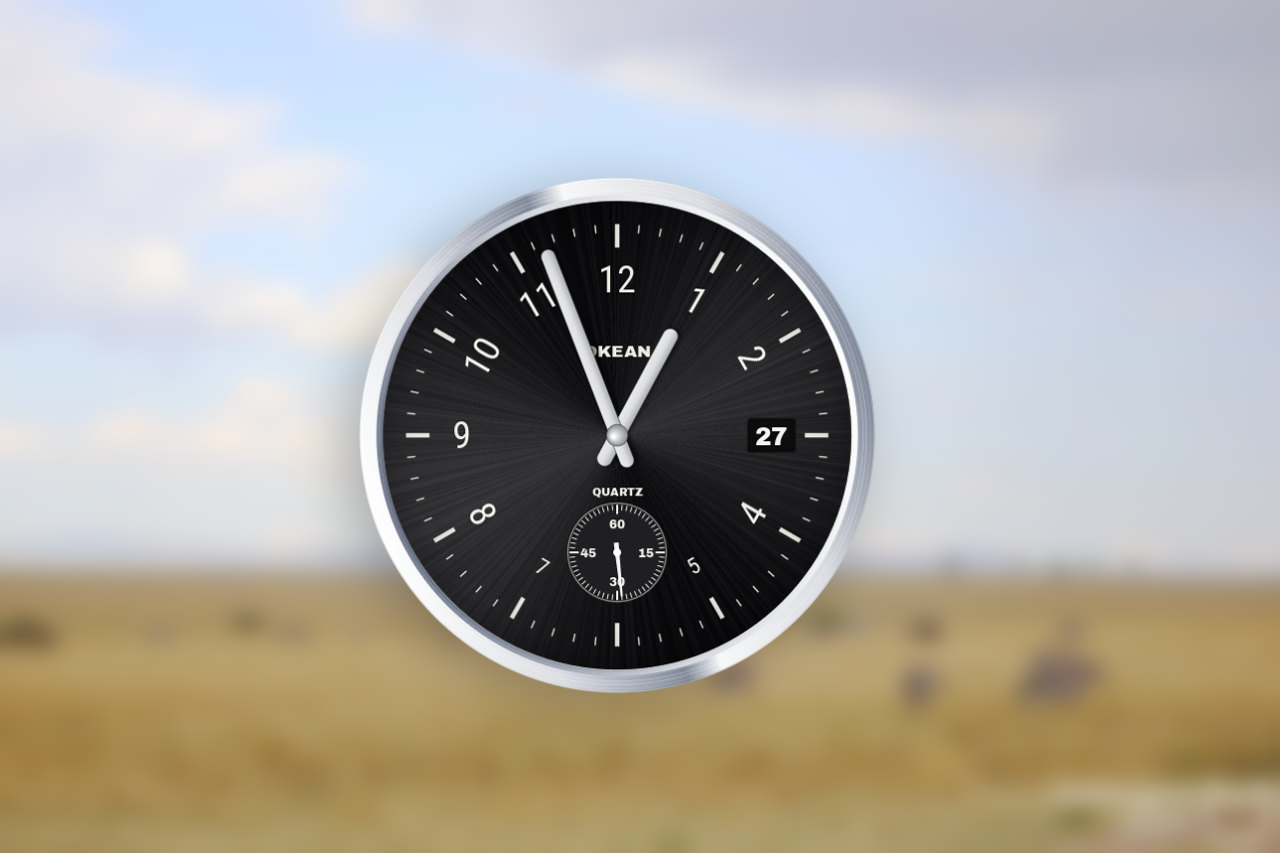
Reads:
12,56,29
